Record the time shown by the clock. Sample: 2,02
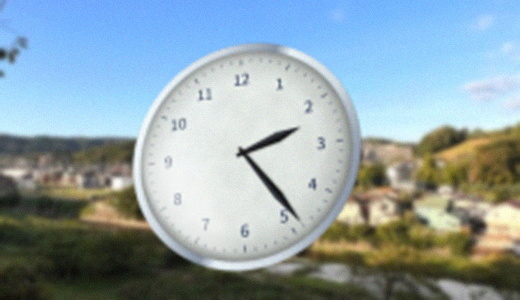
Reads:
2,24
